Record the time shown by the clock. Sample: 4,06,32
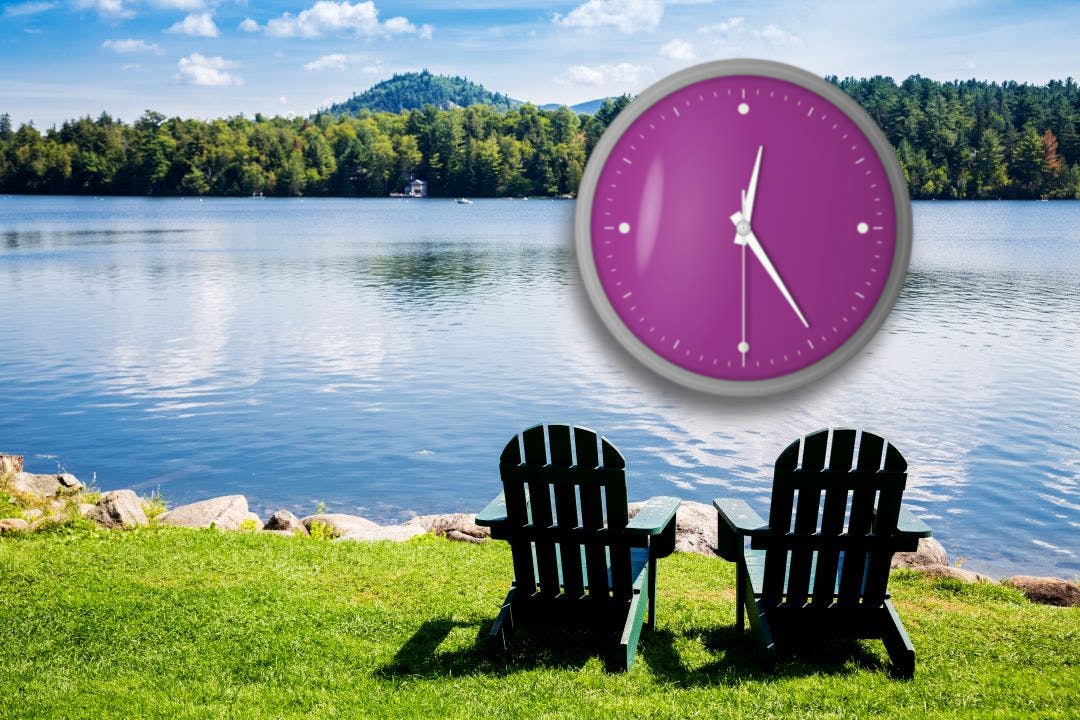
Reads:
12,24,30
